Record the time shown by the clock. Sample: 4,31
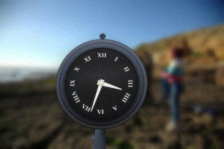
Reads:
3,33
